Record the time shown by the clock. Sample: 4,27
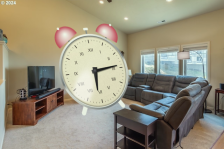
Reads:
6,14
